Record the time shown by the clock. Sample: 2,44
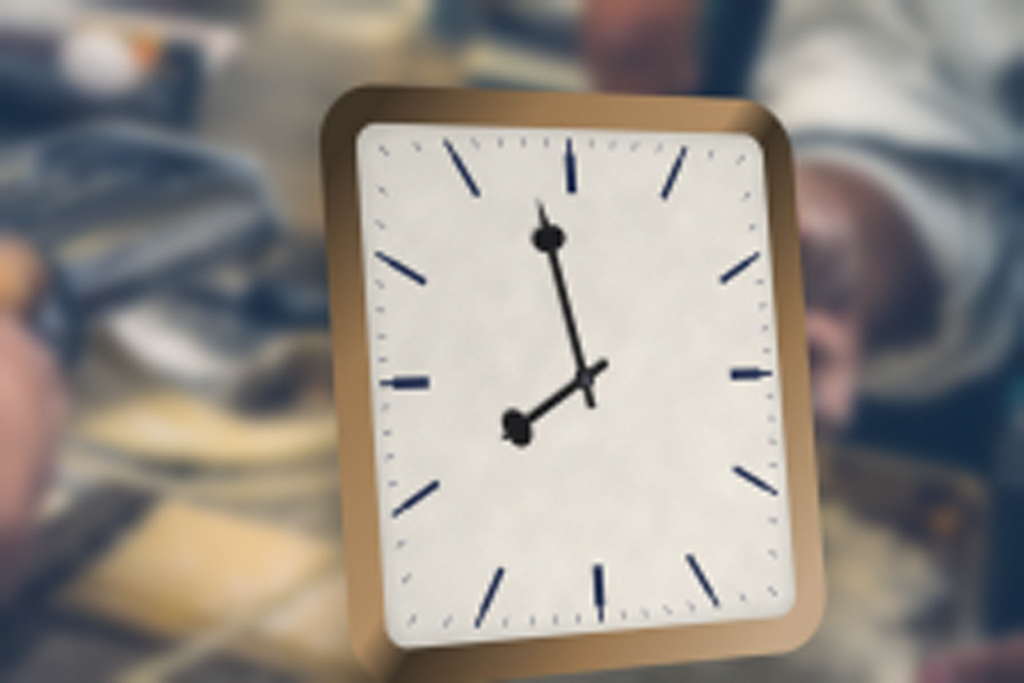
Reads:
7,58
